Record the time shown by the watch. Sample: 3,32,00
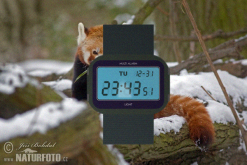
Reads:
23,43,51
